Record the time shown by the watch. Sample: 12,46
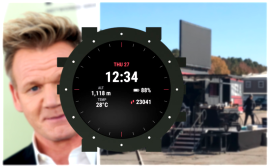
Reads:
12,34
